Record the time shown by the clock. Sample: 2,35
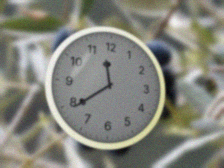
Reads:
11,39
